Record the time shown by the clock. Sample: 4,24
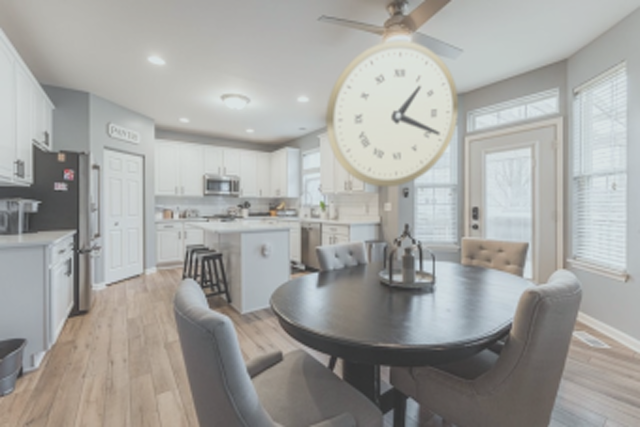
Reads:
1,19
